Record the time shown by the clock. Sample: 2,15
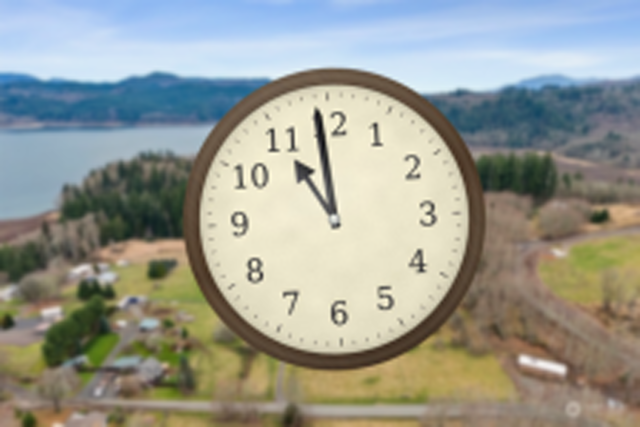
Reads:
10,59
